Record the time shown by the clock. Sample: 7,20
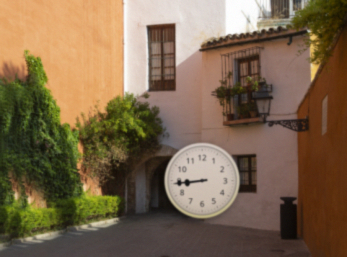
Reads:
8,44
